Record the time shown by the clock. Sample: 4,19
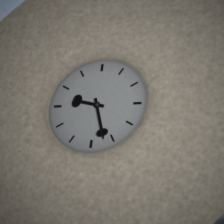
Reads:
9,27
